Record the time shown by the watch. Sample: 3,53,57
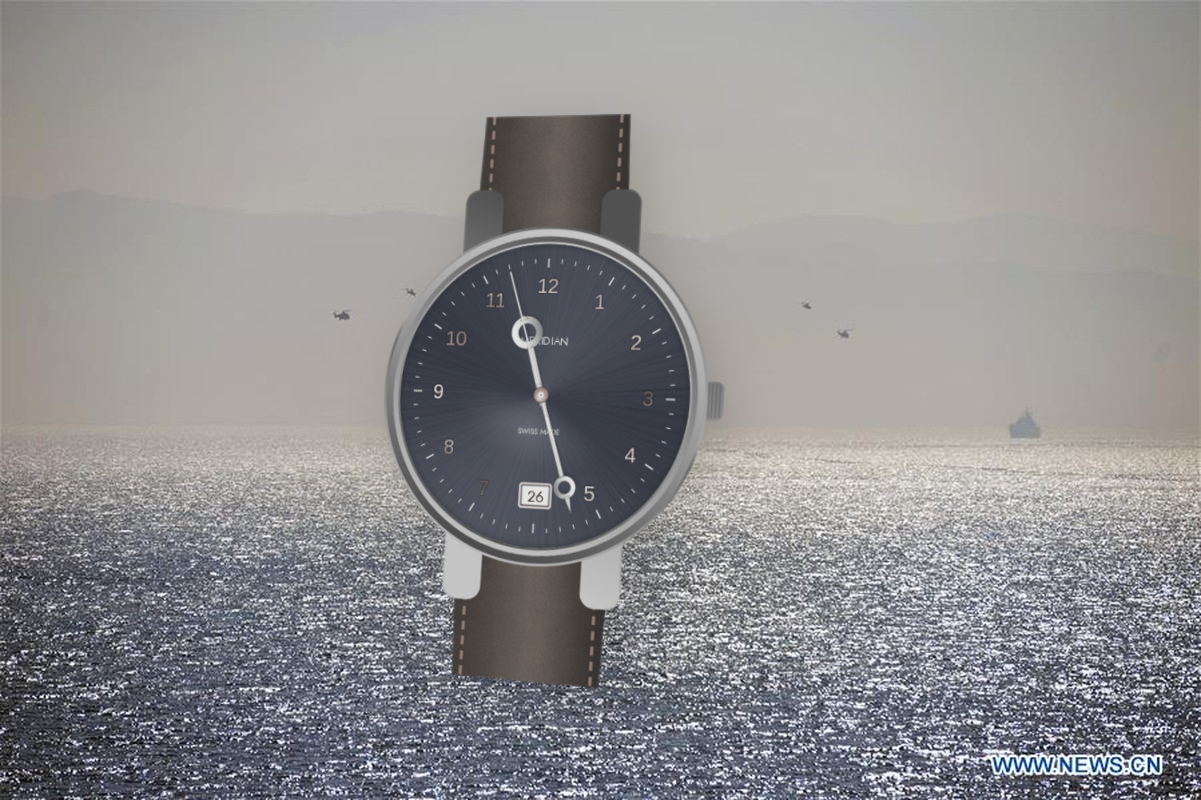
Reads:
11,26,57
